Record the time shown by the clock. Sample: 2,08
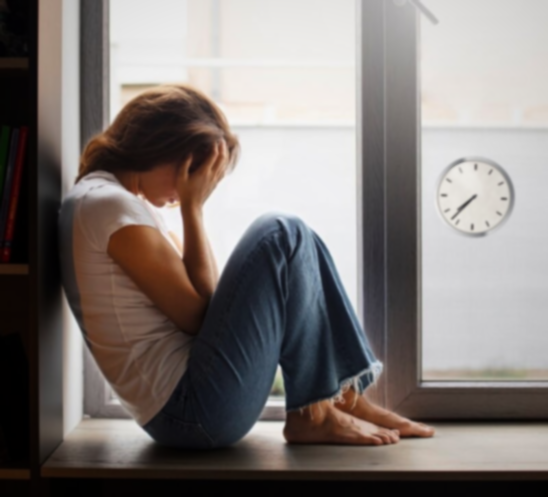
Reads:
7,37
